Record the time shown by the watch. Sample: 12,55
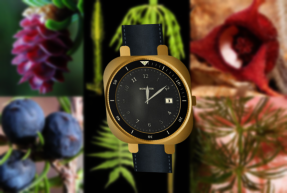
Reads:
12,09
